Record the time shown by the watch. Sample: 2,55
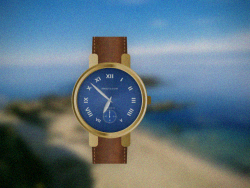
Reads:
6,52
